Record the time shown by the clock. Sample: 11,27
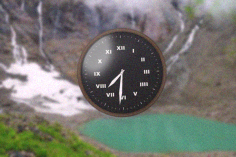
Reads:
7,31
